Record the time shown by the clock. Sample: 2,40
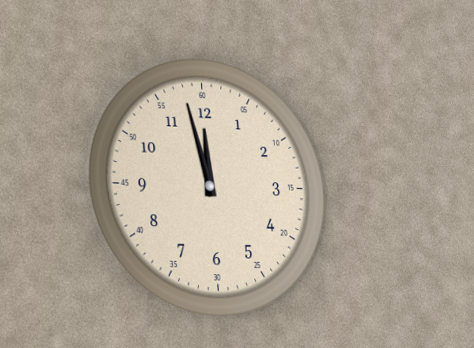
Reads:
11,58
